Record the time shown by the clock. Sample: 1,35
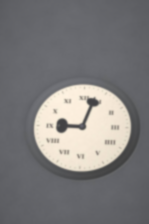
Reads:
9,03
